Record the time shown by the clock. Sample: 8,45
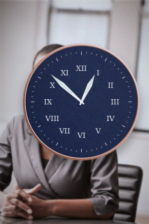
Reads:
12,52
